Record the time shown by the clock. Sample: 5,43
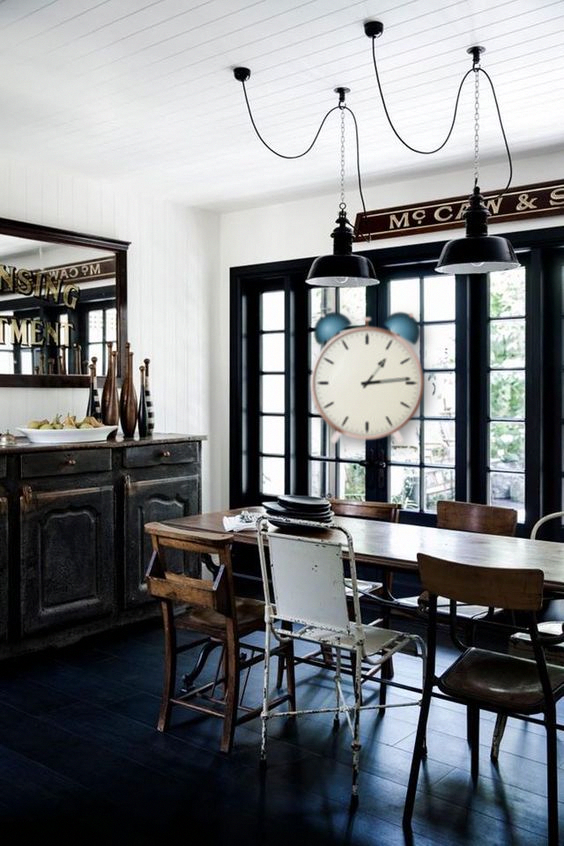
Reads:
1,14
